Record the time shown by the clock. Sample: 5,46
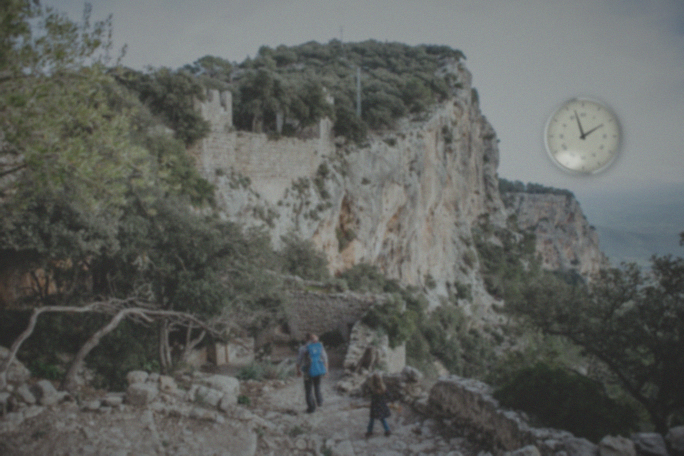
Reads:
1,57
